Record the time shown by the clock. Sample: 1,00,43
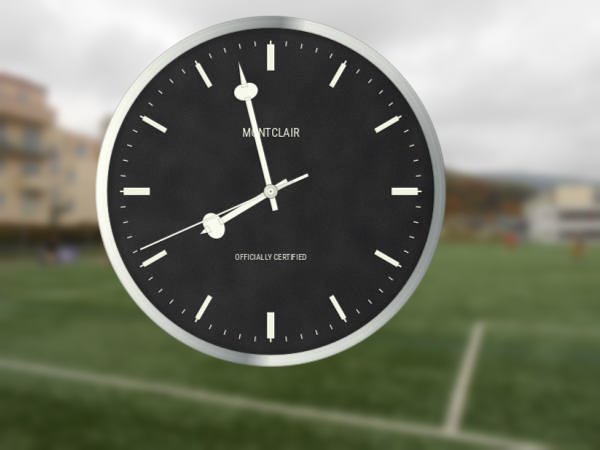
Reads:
7,57,41
